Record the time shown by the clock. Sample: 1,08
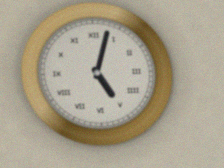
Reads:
5,03
